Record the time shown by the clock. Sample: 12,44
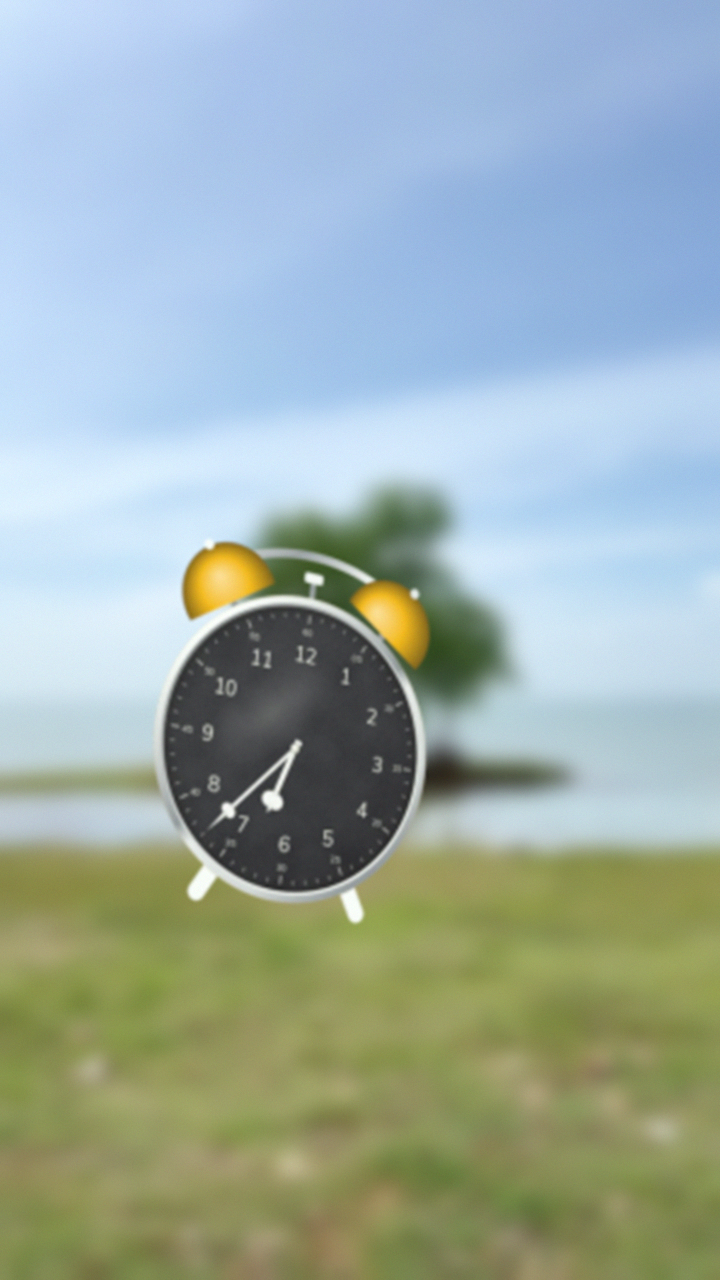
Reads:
6,37
